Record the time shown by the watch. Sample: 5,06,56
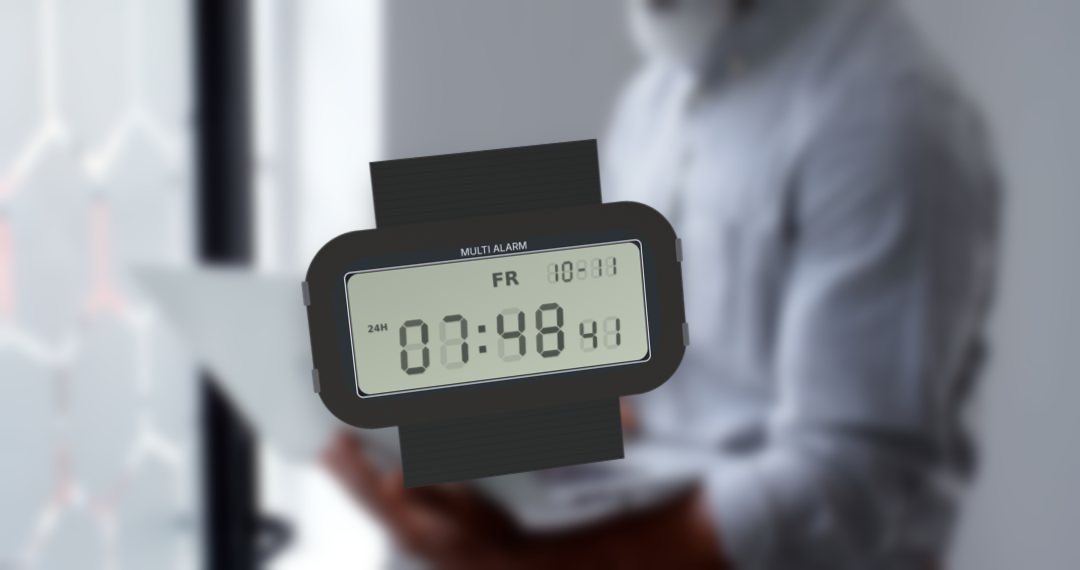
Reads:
7,48,41
